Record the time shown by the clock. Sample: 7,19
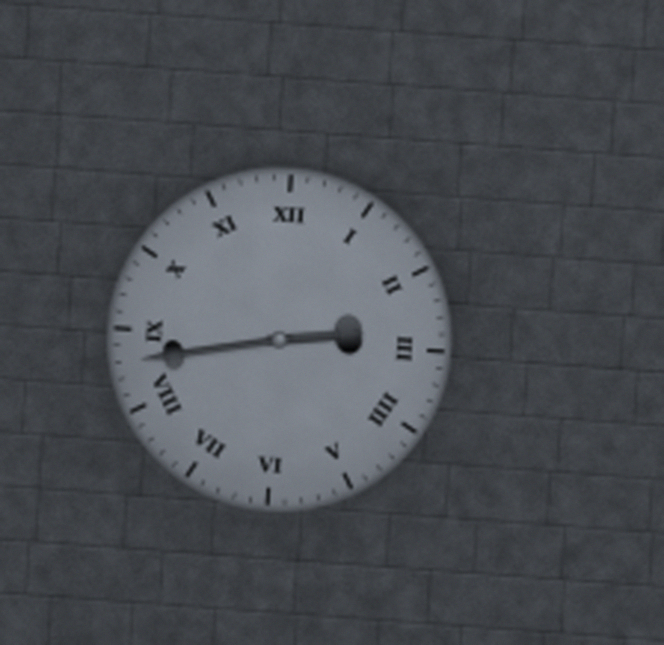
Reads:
2,43
